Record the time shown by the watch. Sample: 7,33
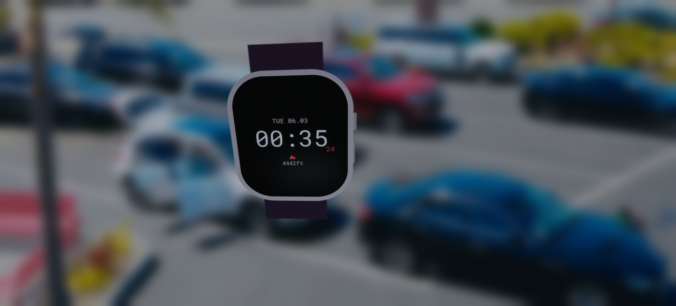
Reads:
0,35
